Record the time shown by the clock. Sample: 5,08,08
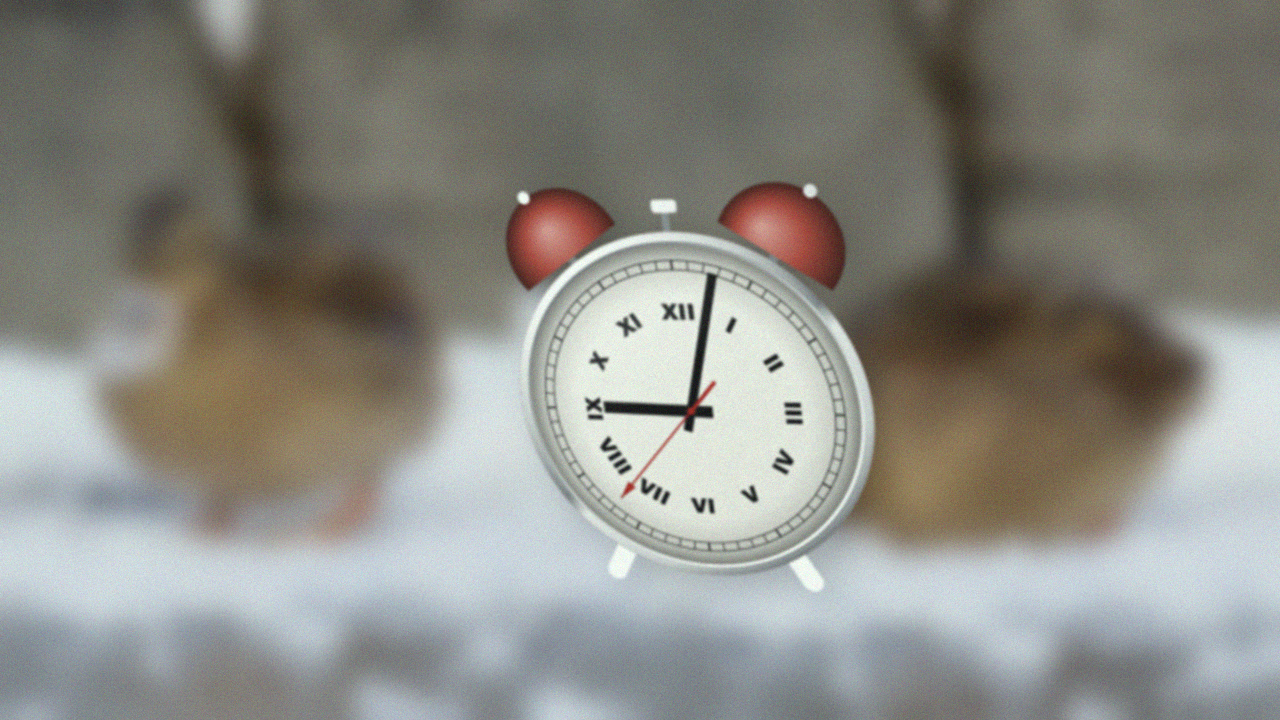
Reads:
9,02,37
